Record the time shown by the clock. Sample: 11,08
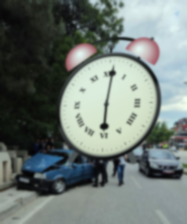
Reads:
6,01
